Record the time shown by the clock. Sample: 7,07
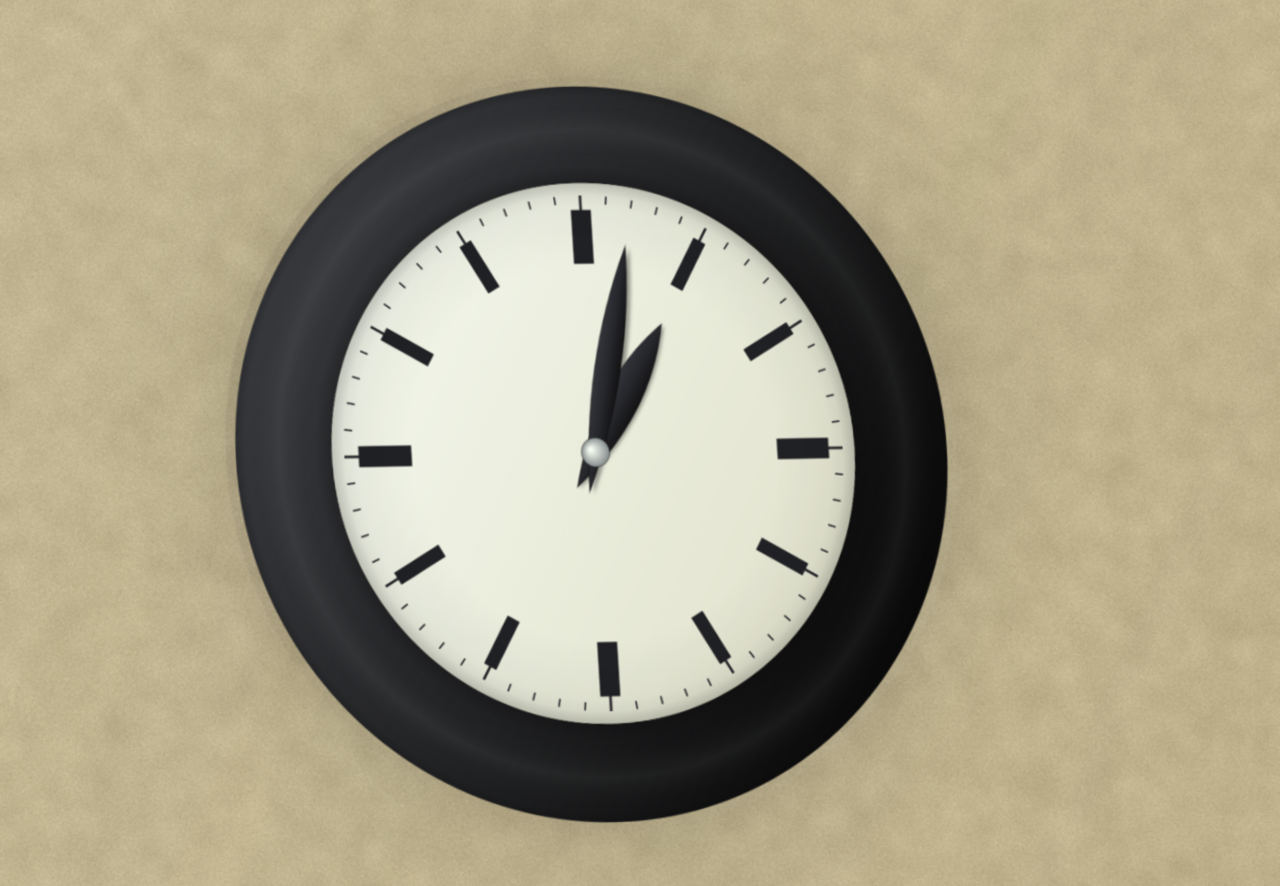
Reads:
1,02
